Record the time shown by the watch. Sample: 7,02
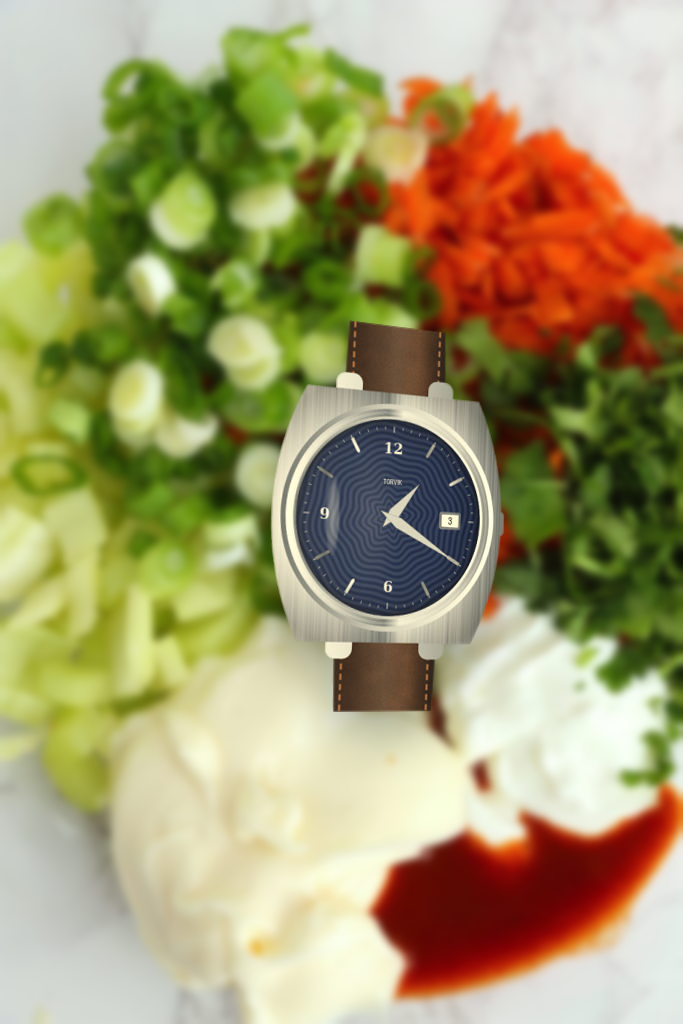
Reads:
1,20
